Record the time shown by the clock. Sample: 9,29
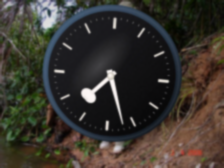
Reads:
7,27
